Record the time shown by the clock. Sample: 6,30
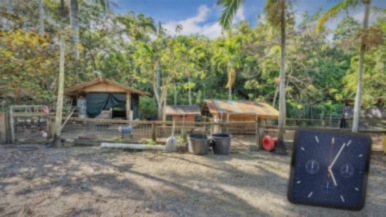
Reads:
5,04
